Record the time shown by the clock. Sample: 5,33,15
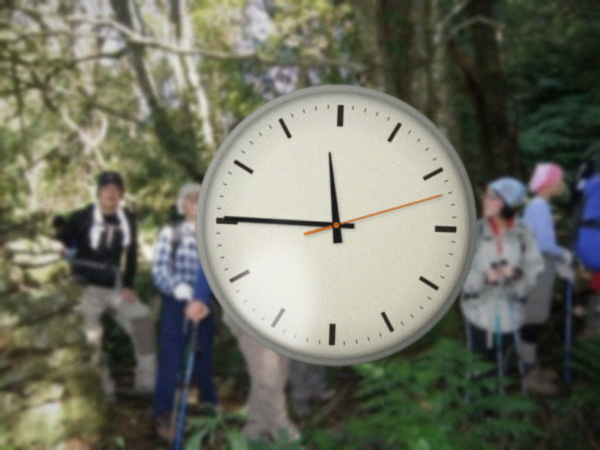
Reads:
11,45,12
